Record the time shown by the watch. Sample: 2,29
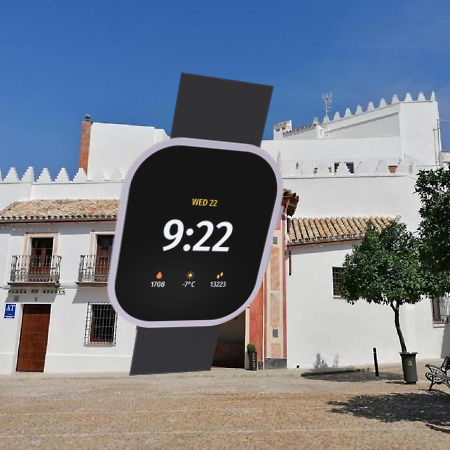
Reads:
9,22
